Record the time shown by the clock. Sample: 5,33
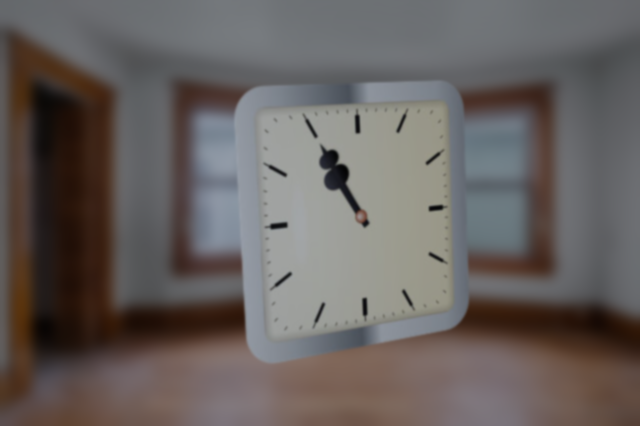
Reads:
10,55
